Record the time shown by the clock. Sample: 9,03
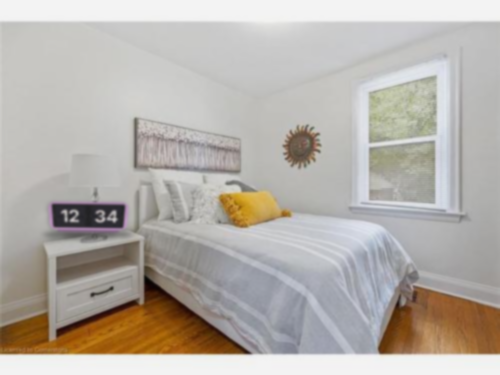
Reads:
12,34
